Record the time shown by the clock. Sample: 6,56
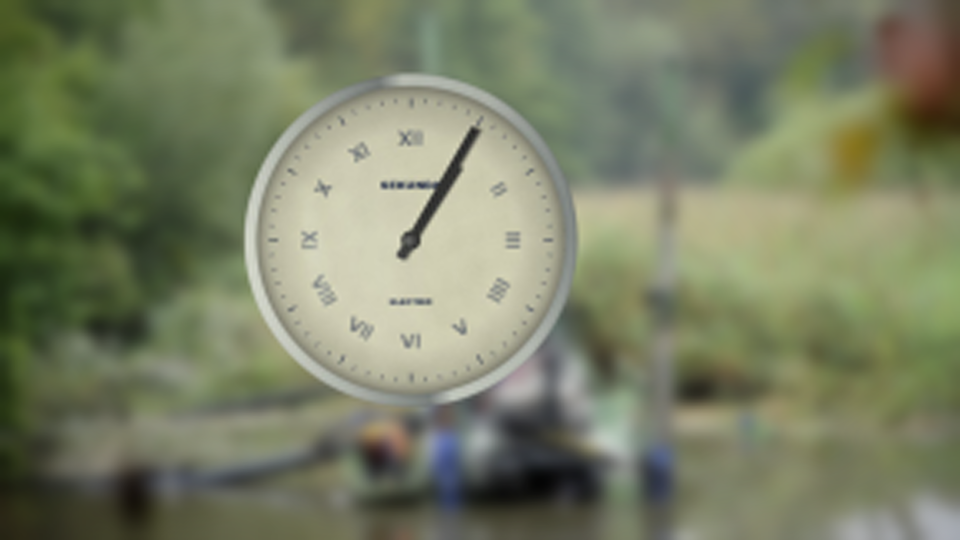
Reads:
1,05
